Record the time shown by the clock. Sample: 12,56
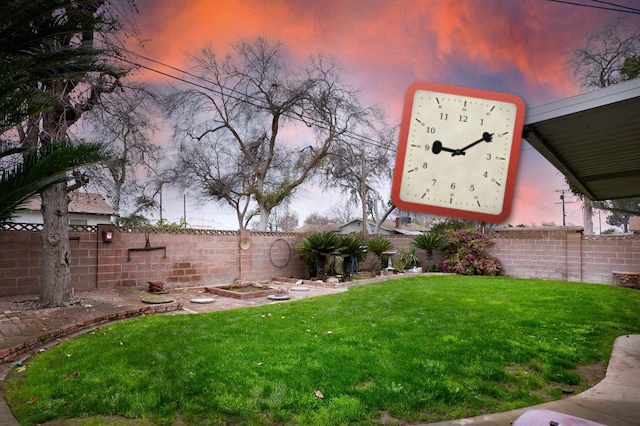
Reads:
9,09
